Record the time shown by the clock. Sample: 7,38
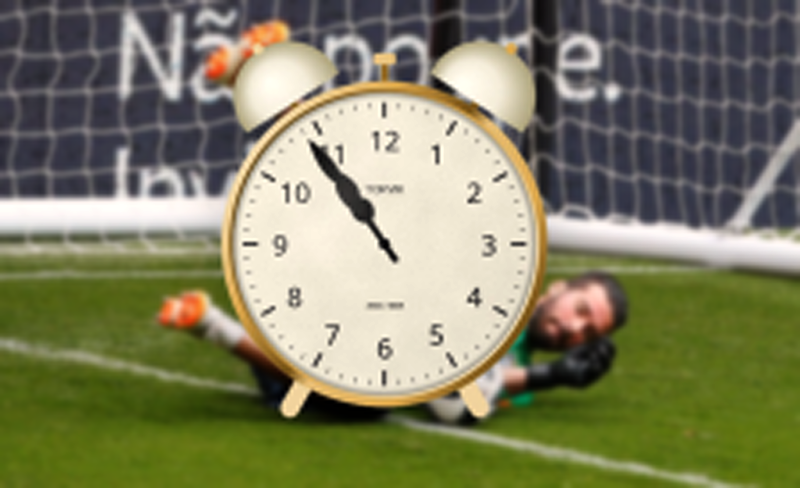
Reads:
10,54
